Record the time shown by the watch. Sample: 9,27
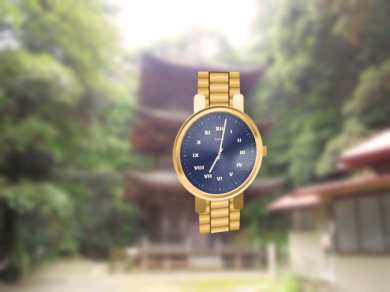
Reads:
7,02
